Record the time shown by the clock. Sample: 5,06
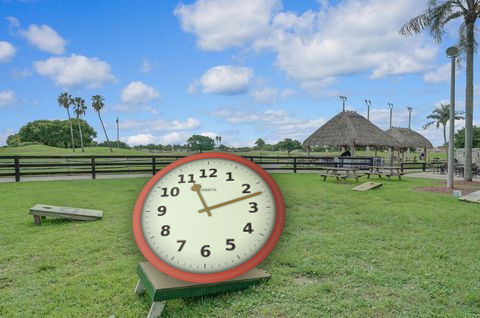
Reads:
11,12
